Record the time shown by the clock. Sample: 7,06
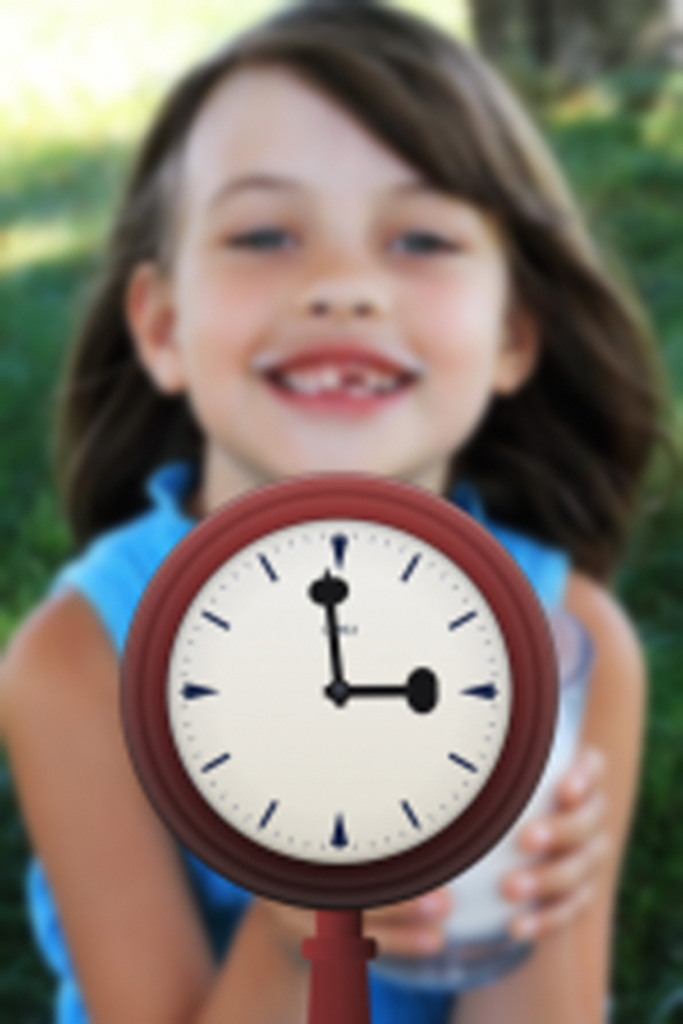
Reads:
2,59
